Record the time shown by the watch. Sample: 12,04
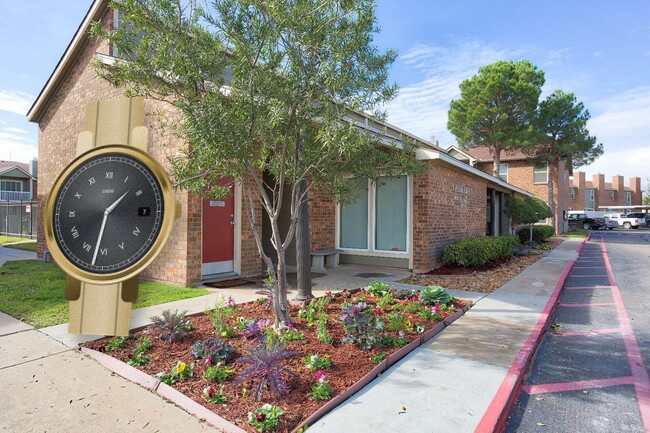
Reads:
1,32
